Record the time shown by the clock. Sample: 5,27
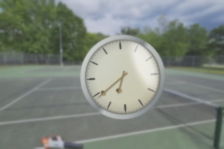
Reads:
6,39
